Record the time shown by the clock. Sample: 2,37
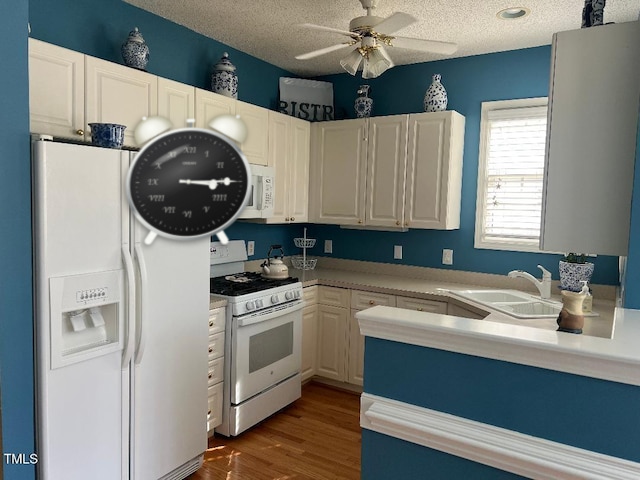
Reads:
3,15
